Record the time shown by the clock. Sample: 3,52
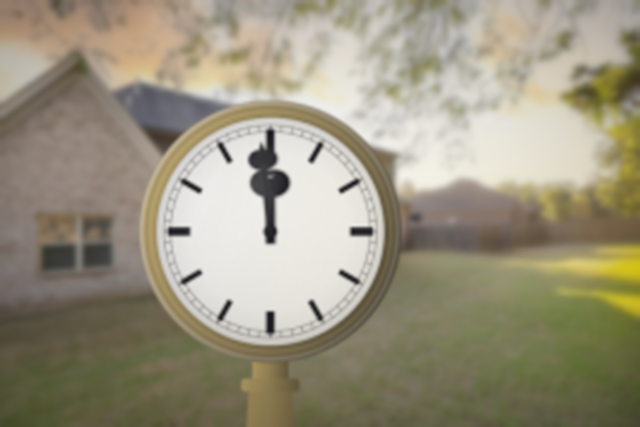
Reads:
11,59
